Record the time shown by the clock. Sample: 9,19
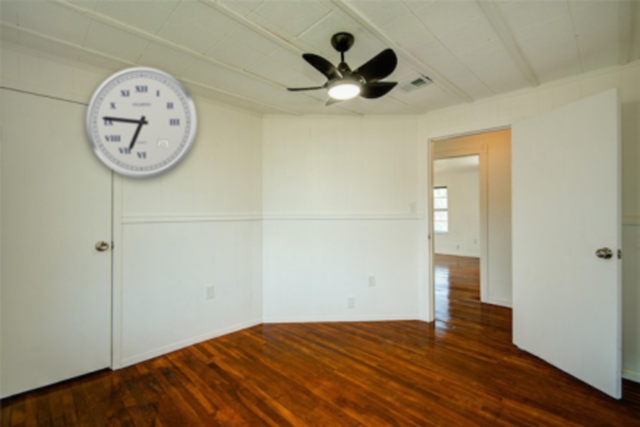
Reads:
6,46
